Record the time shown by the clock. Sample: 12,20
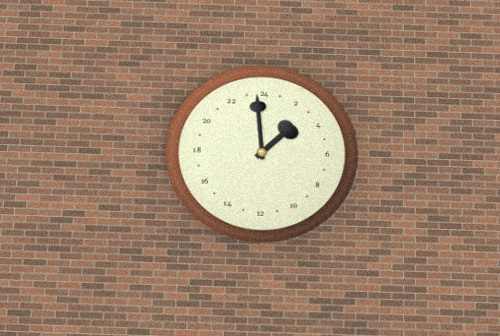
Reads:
2,59
